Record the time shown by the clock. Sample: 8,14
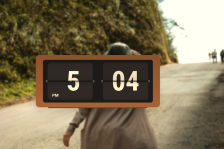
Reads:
5,04
